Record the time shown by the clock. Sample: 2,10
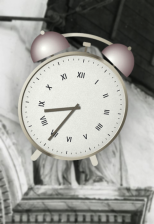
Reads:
8,35
